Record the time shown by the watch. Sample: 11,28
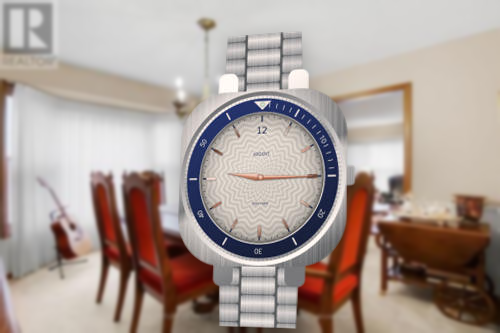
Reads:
9,15
